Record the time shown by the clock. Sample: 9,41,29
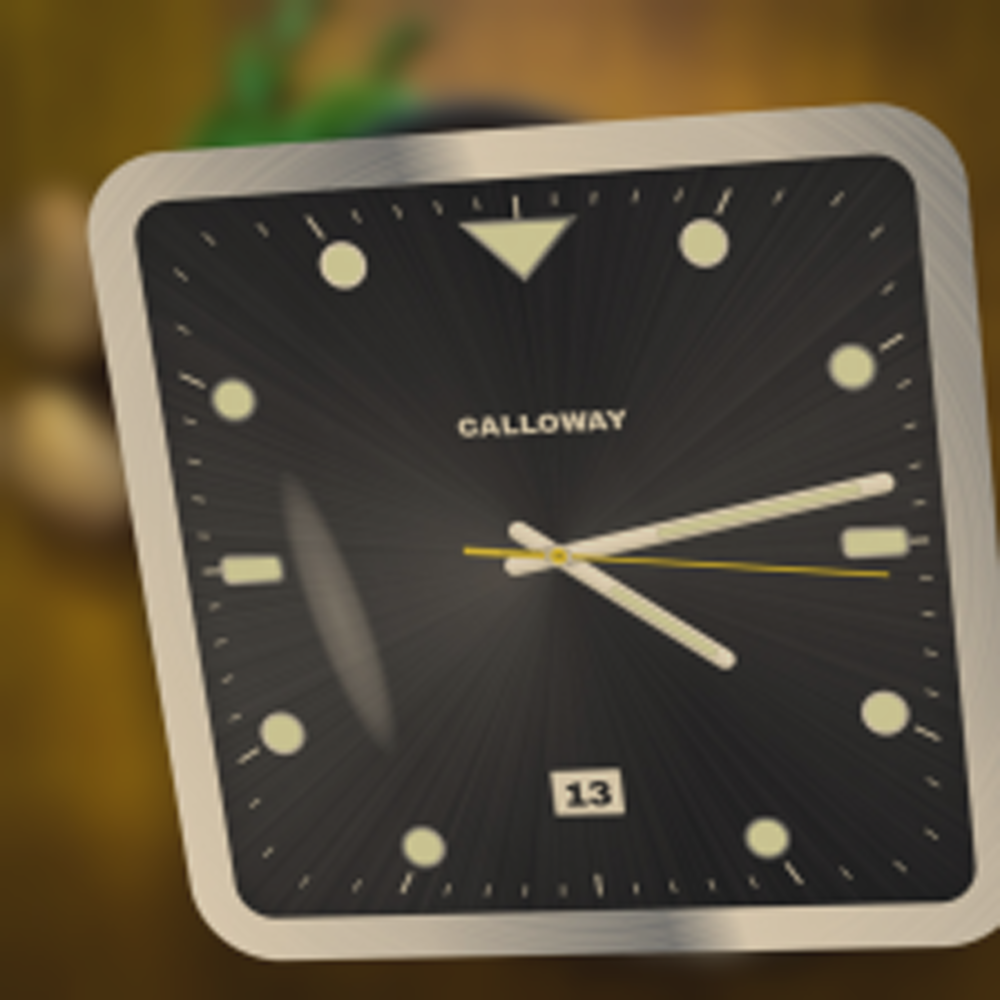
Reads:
4,13,16
